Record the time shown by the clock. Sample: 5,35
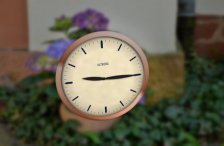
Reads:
9,15
